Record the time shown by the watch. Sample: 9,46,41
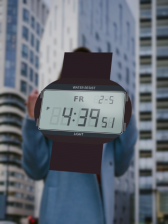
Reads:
4,39,51
